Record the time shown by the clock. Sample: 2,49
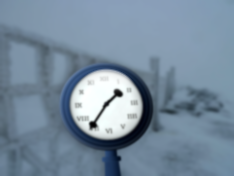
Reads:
1,36
